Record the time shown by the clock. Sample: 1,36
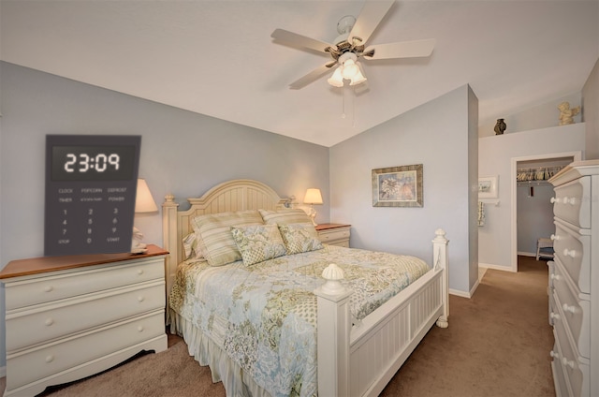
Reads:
23,09
